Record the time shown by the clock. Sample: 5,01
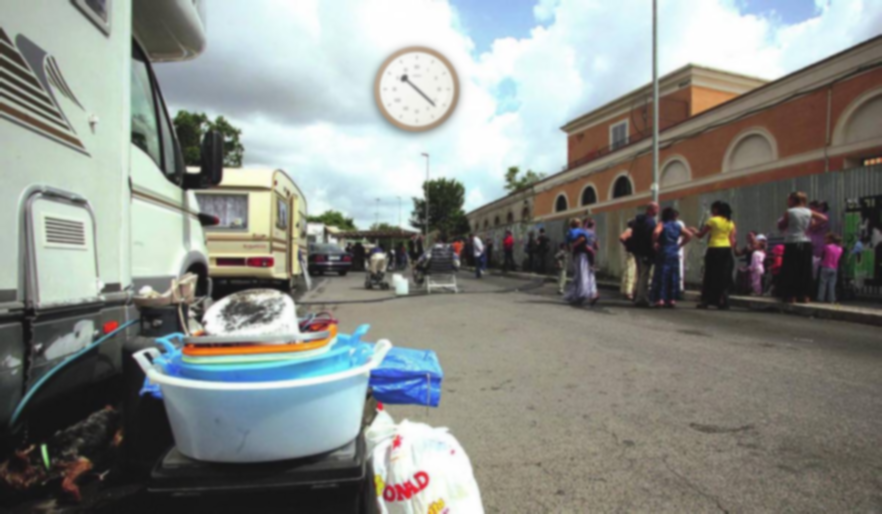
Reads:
10,22
